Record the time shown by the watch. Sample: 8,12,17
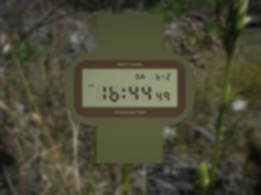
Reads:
16,44,49
